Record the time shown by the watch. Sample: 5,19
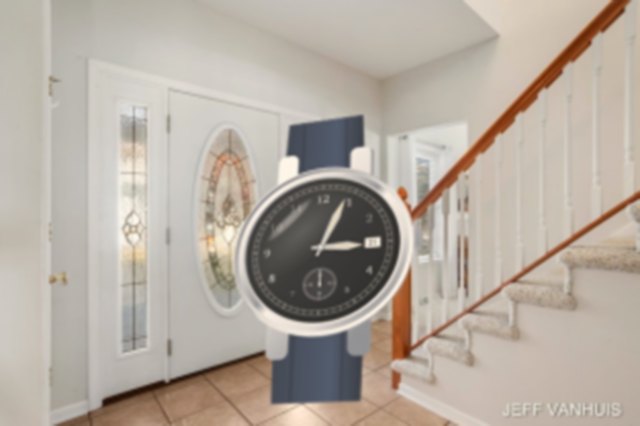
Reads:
3,04
